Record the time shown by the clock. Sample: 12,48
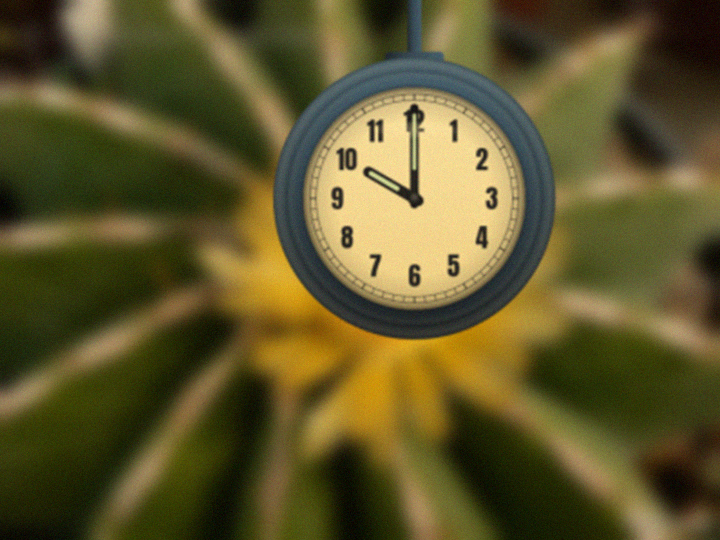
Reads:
10,00
